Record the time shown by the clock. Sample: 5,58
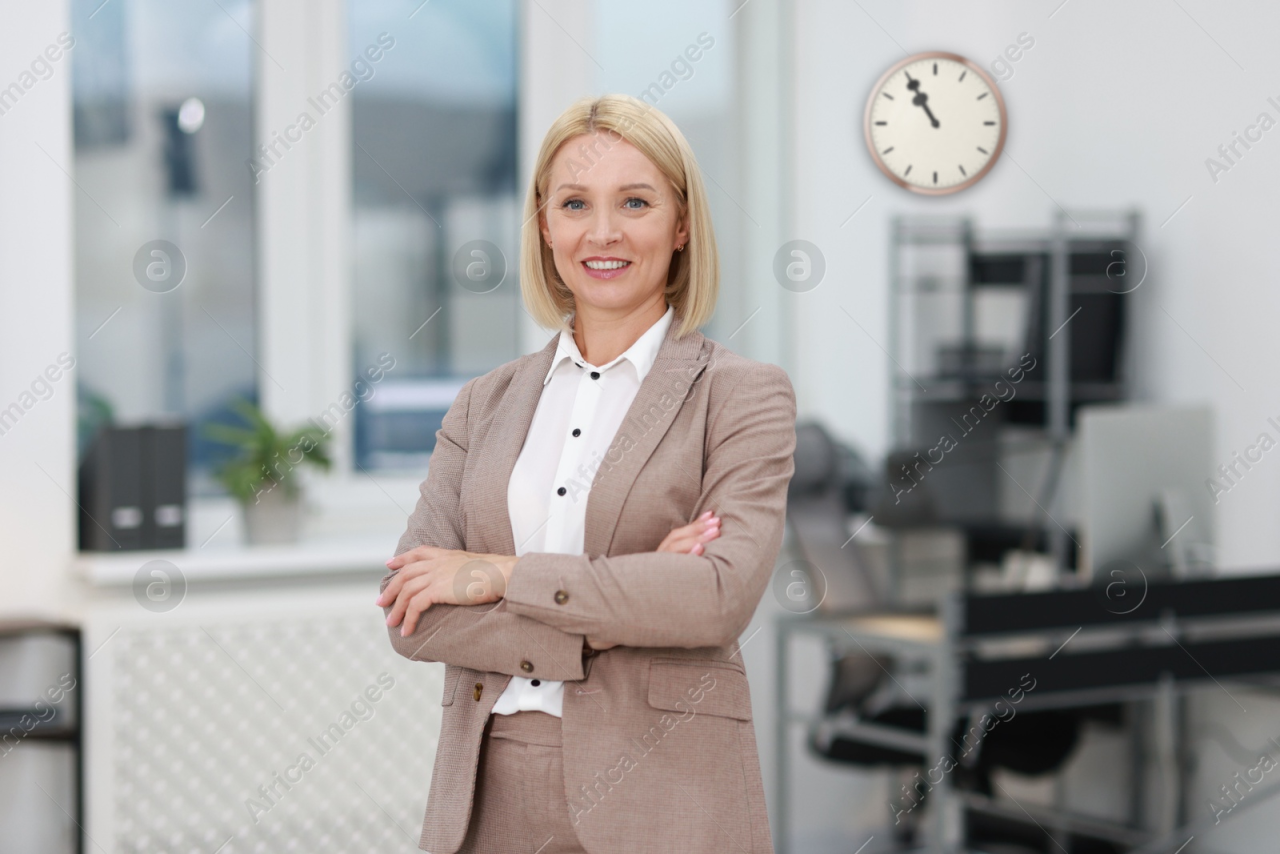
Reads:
10,55
